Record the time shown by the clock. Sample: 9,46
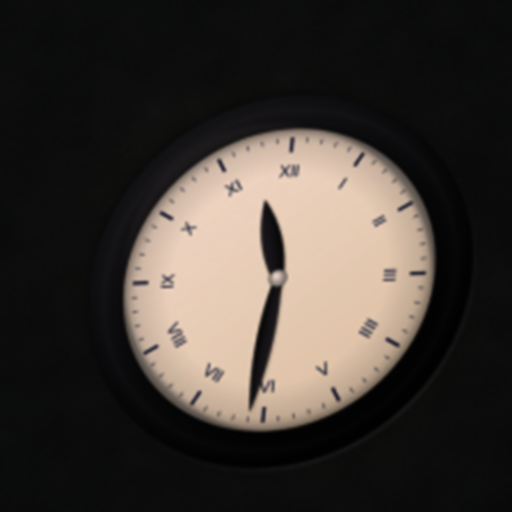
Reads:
11,31
